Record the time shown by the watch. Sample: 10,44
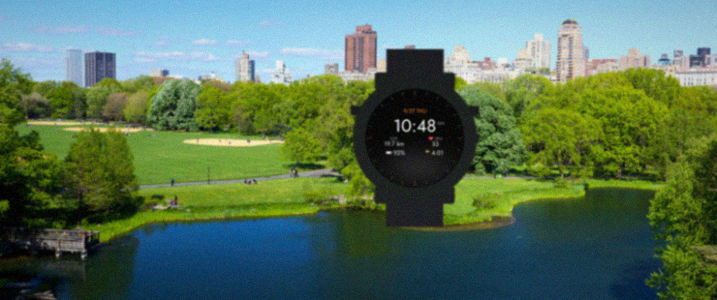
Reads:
10,48
